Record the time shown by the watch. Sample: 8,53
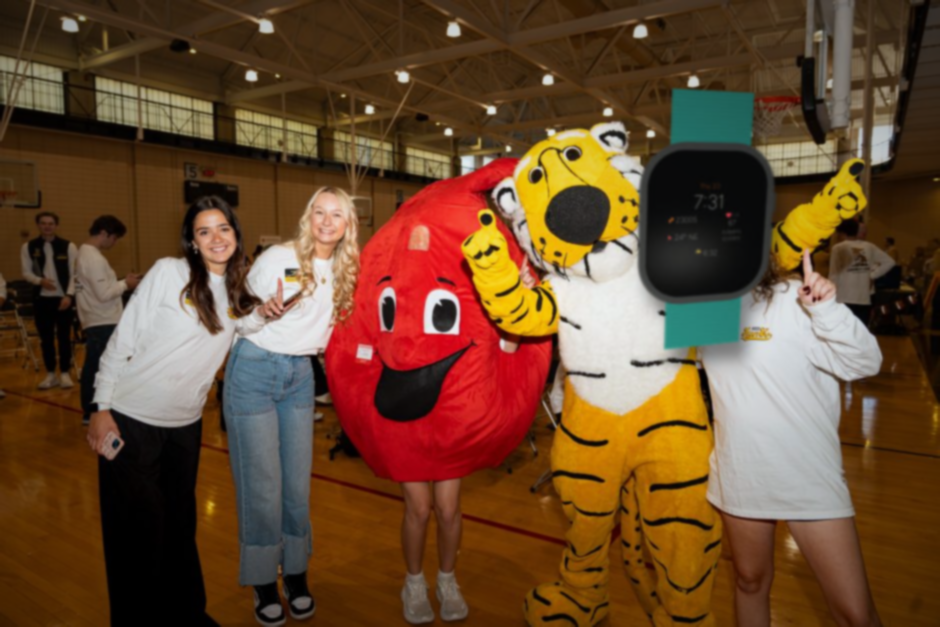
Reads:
7,31
